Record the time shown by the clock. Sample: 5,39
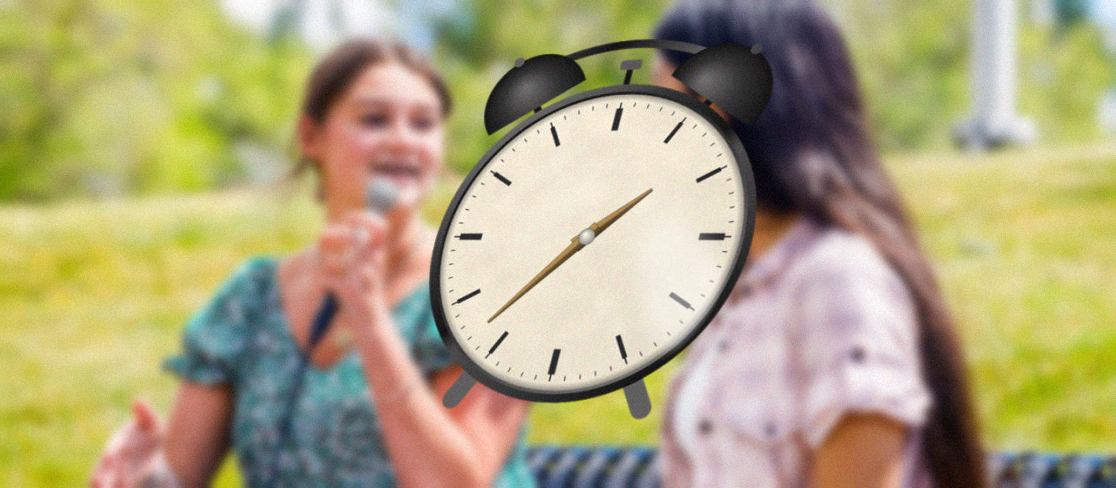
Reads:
1,37
